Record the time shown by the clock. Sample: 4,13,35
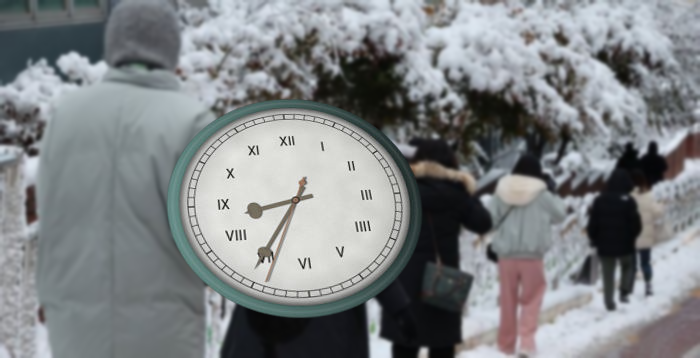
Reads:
8,35,34
